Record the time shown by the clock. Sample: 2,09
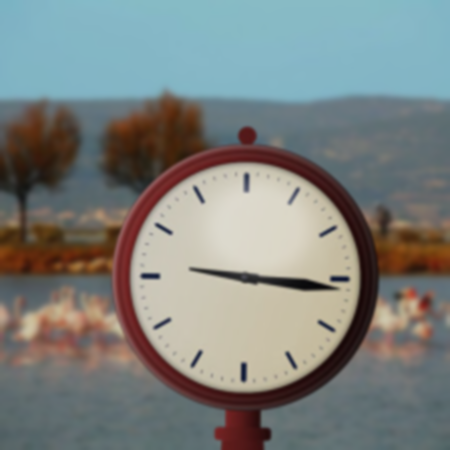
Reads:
9,16
